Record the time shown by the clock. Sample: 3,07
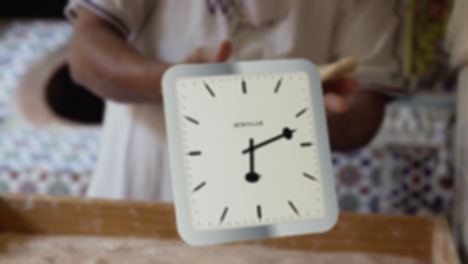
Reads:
6,12
